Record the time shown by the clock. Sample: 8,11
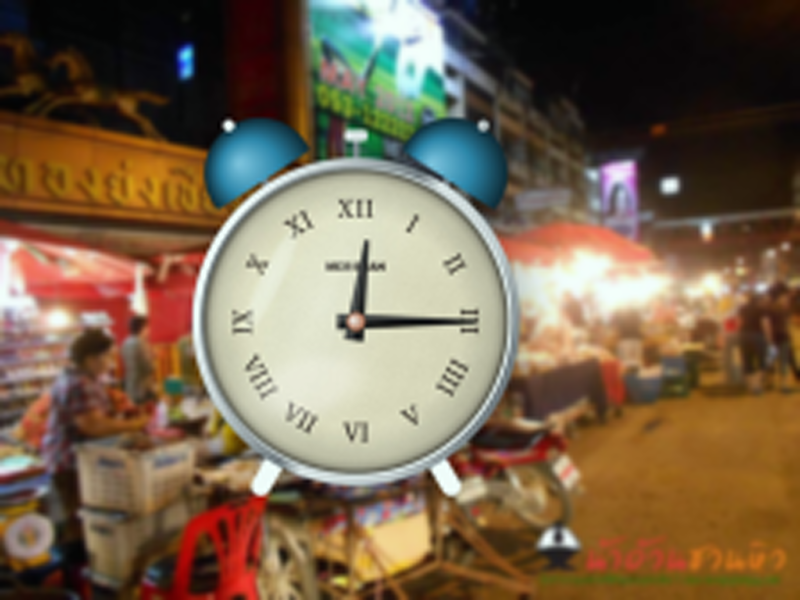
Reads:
12,15
